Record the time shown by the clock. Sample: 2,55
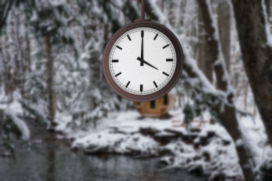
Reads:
4,00
